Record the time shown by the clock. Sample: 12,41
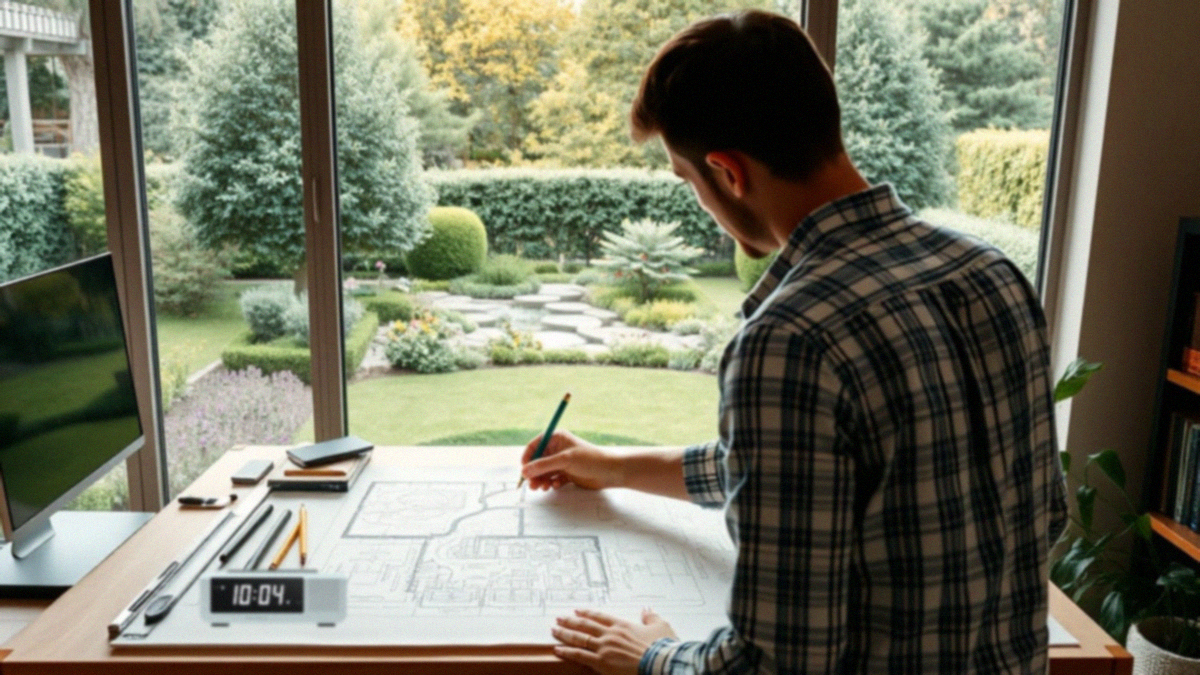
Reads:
10,04
